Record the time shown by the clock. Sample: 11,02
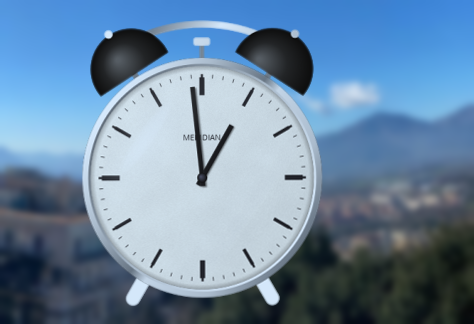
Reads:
12,59
